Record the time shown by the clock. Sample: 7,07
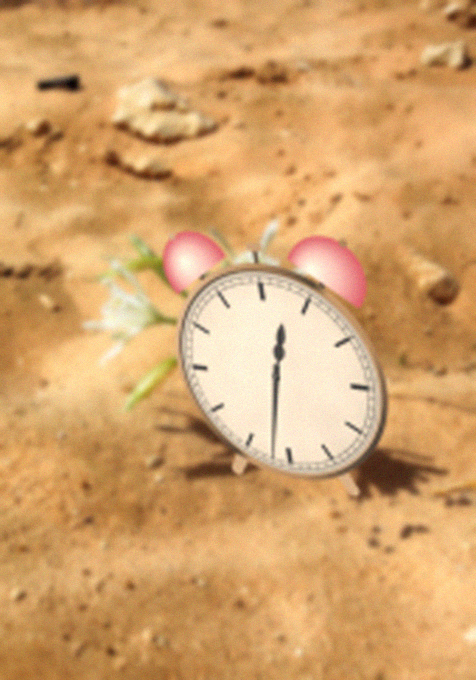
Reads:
12,32
